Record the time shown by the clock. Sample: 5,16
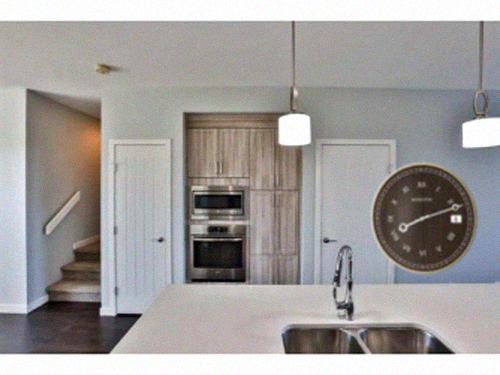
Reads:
8,12
